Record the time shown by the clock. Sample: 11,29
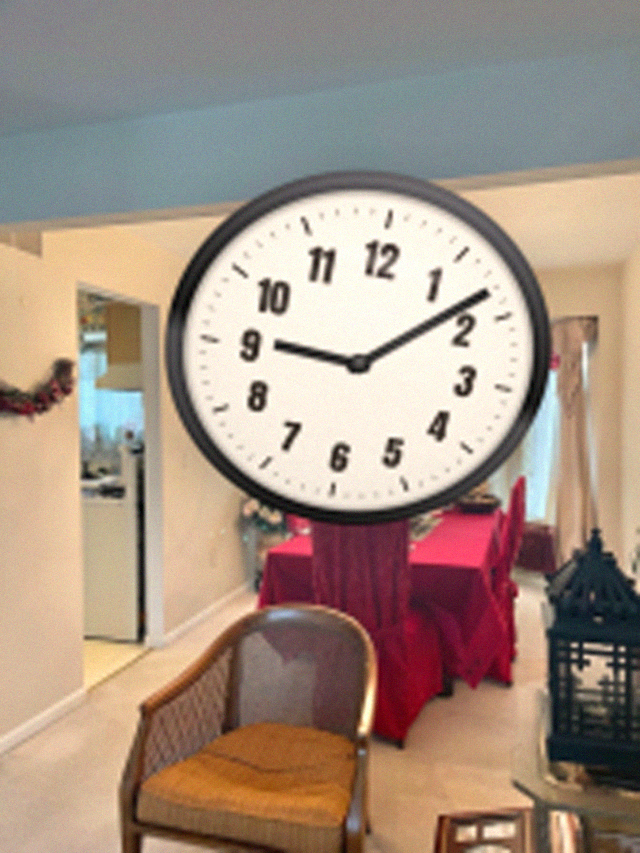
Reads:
9,08
